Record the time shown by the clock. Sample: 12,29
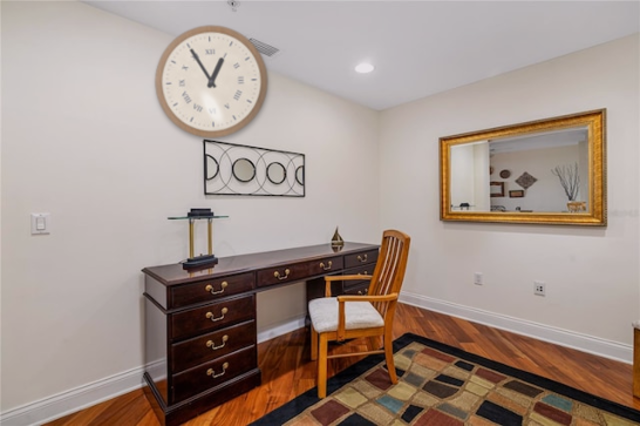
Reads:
12,55
